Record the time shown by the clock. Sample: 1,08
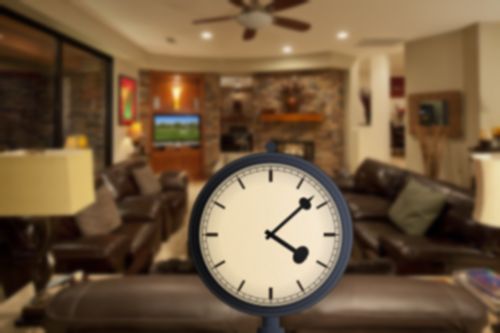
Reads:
4,08
